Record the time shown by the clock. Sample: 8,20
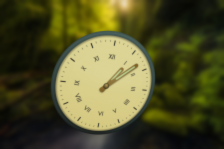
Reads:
1,08
